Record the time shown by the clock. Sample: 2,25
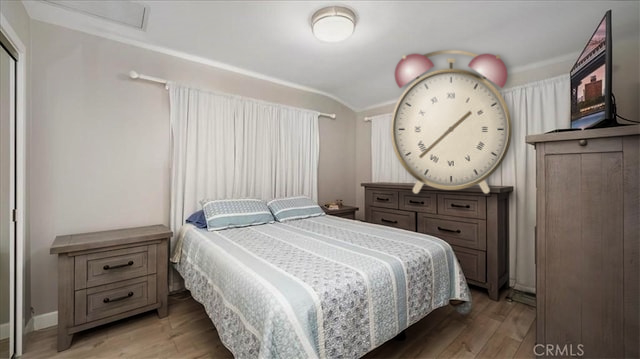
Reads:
1,38
